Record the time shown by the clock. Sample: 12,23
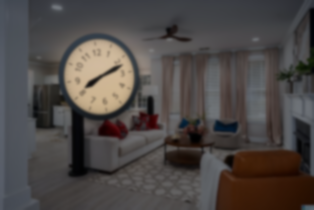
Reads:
8,12
